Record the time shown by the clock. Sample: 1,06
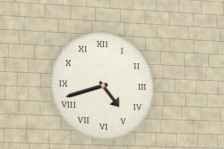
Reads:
4,42
